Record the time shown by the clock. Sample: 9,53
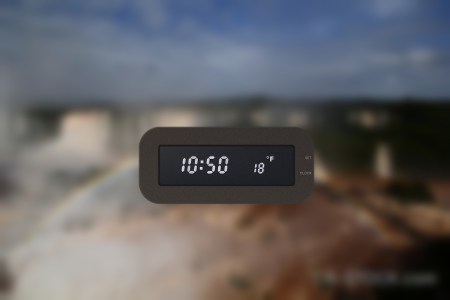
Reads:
10,50
